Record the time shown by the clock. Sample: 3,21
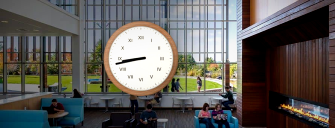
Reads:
8,43
